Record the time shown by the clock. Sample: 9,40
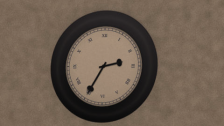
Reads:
2,35
